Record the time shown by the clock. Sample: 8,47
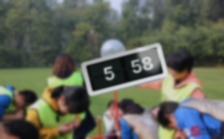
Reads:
5,58
